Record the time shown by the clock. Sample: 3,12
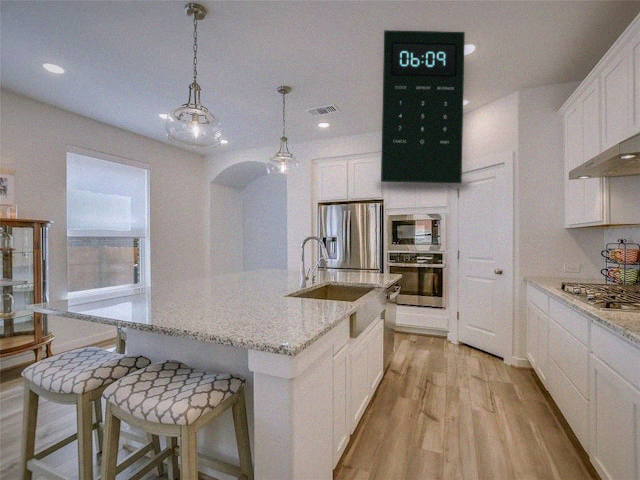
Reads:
6,09
